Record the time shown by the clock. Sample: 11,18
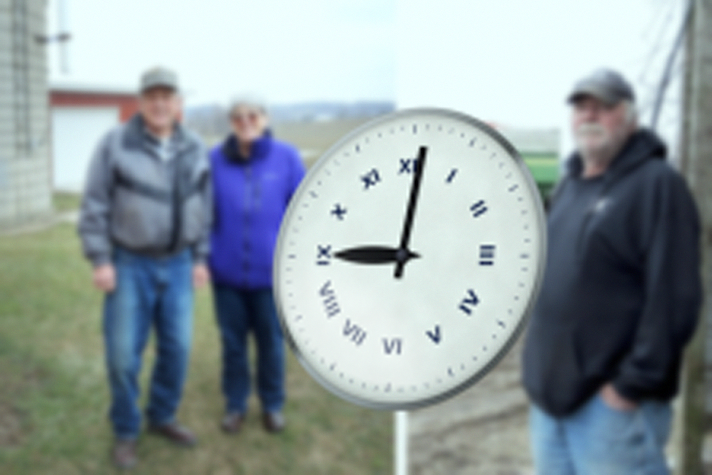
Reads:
9,01
